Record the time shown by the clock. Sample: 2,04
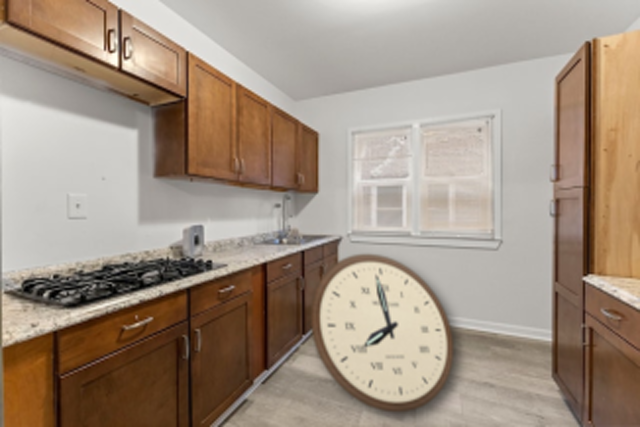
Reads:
7,59
